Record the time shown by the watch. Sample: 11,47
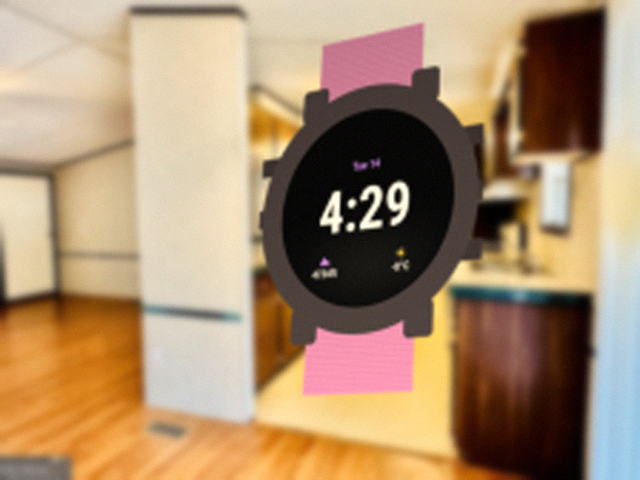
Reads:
4,29
